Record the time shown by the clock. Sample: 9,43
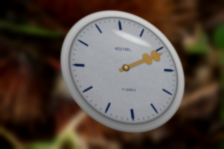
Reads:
2,11
